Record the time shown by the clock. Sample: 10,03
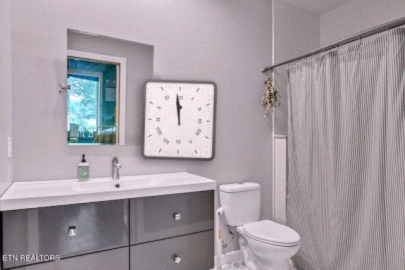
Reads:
11,59
